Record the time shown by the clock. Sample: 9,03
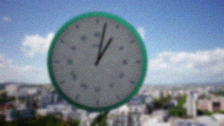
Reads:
1,02
